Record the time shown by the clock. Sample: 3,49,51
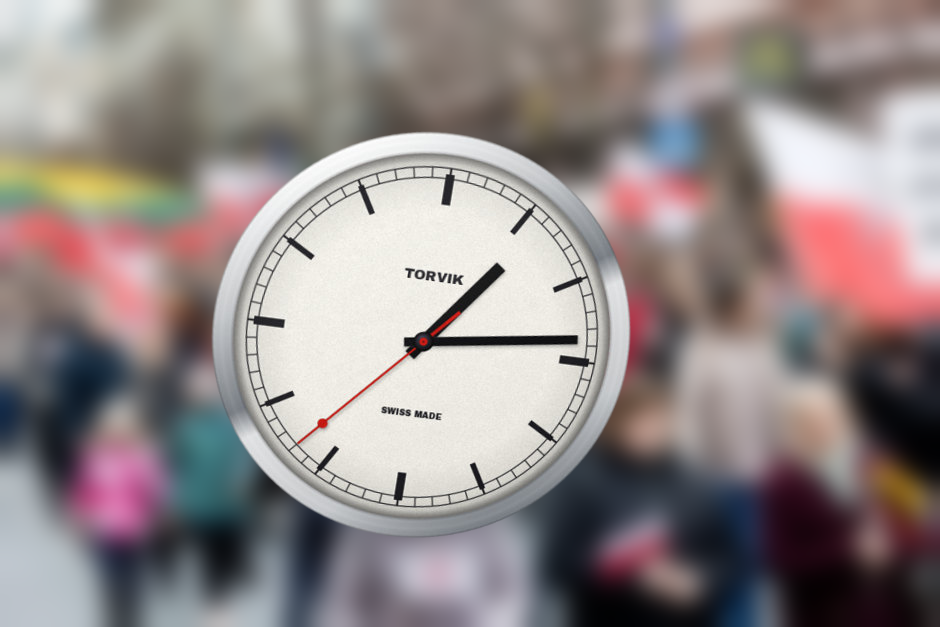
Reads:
1,13,37
